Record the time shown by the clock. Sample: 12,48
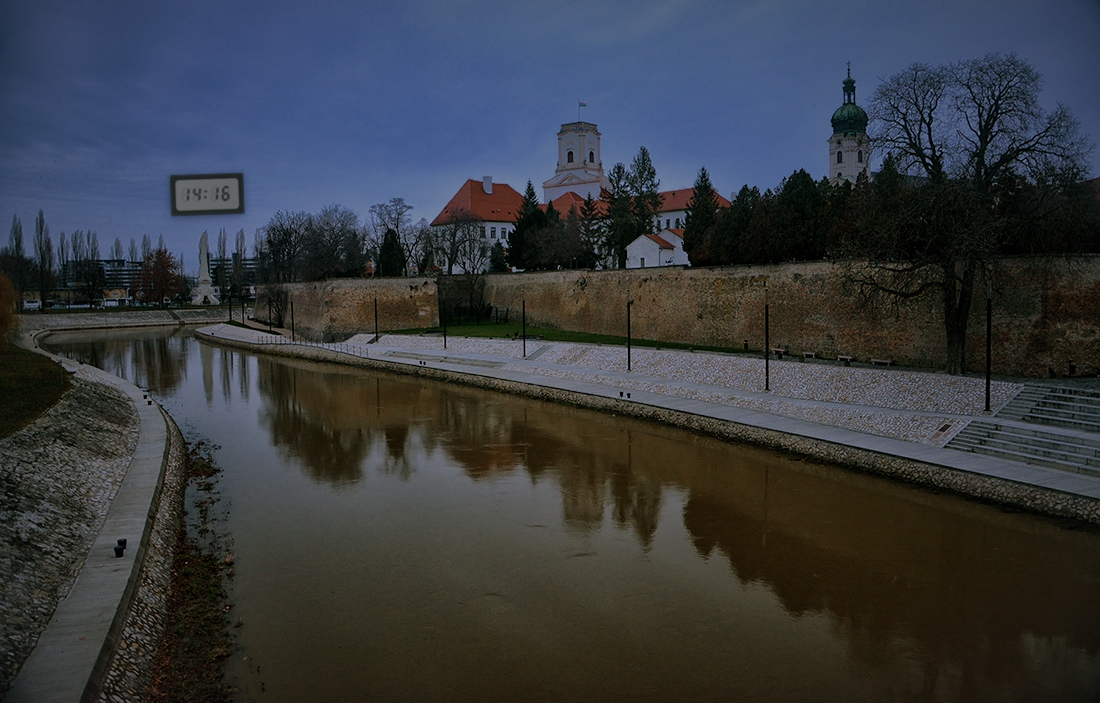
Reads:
14,16
